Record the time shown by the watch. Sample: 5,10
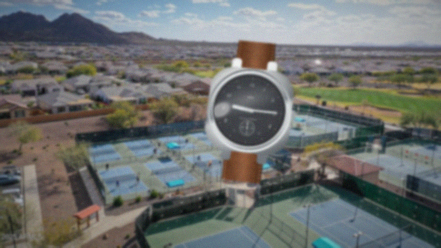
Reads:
9,15
